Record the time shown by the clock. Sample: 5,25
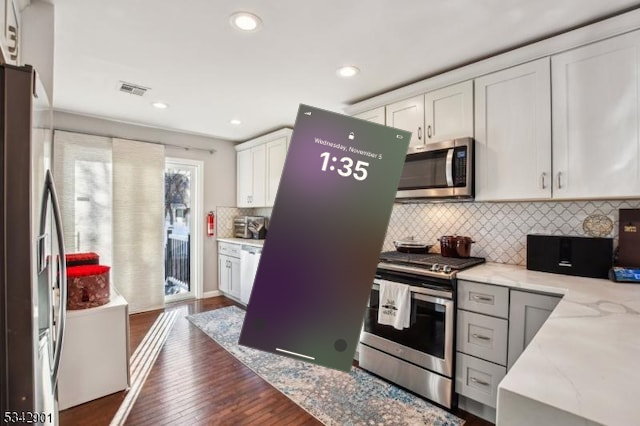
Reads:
1,35
